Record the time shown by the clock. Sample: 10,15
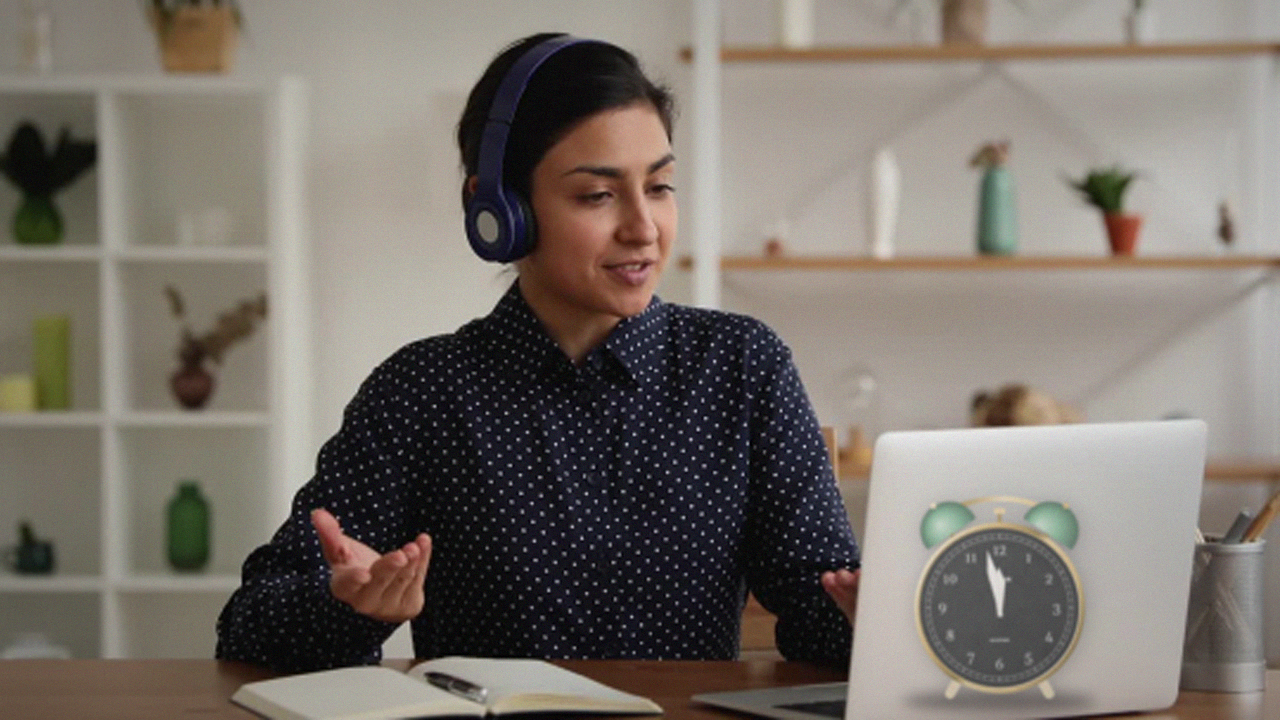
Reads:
11,58
